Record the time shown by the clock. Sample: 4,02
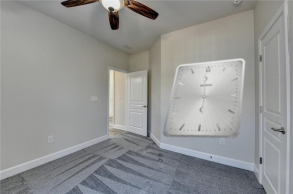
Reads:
5,59
